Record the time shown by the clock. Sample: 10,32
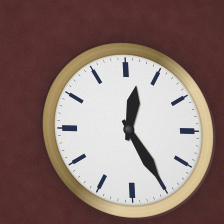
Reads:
12,25
